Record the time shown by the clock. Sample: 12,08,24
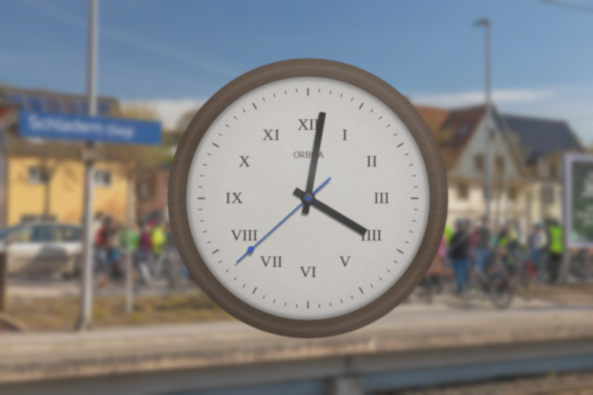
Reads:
4,01,38
